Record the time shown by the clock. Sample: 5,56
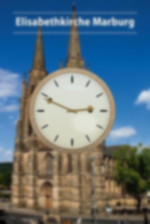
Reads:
2,49
